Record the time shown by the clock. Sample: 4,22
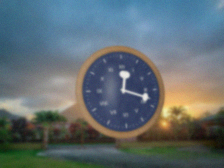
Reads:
12,18
